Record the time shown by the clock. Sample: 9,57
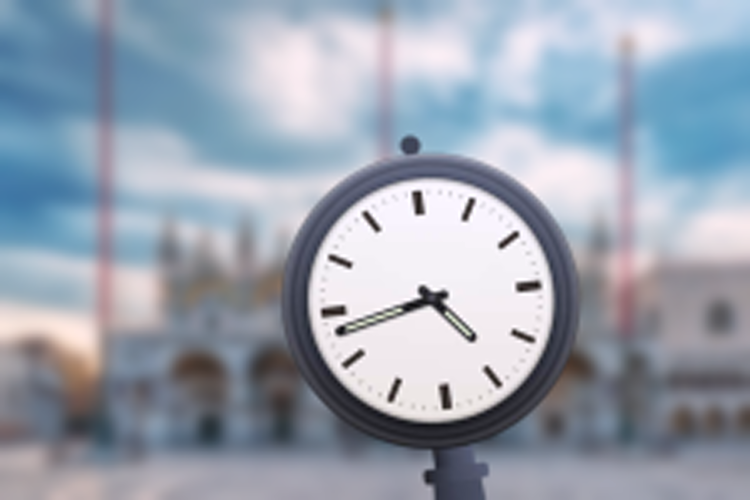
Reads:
4,43
